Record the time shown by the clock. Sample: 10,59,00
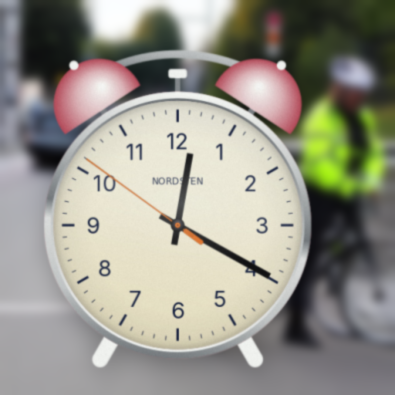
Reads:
12,19,51
